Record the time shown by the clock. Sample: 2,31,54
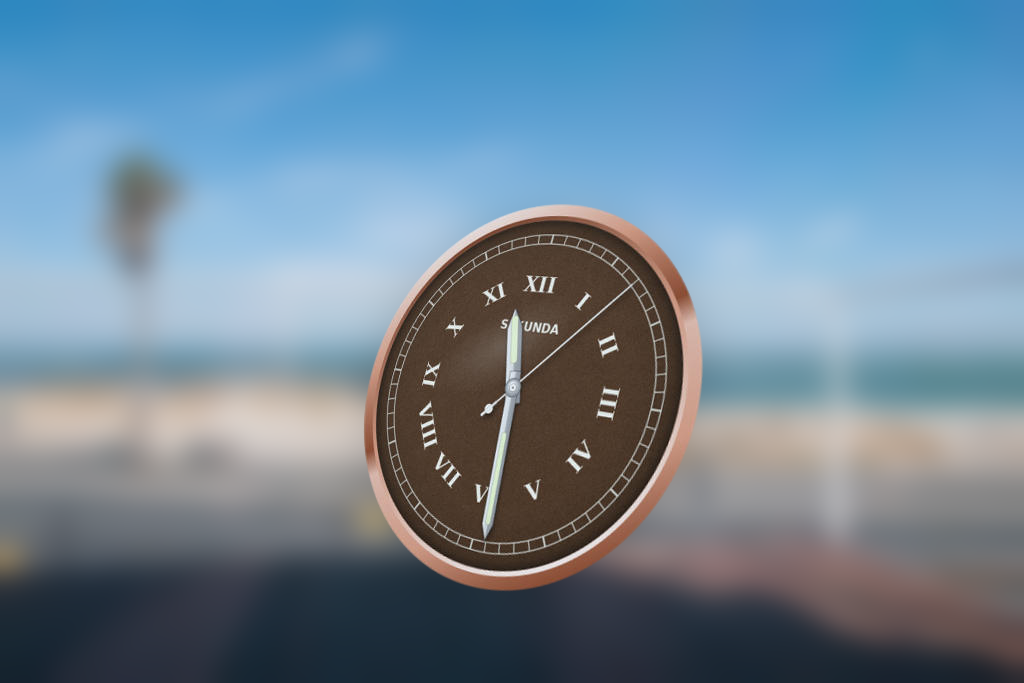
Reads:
11,29,07
